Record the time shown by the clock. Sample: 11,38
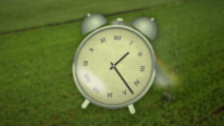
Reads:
1,23
